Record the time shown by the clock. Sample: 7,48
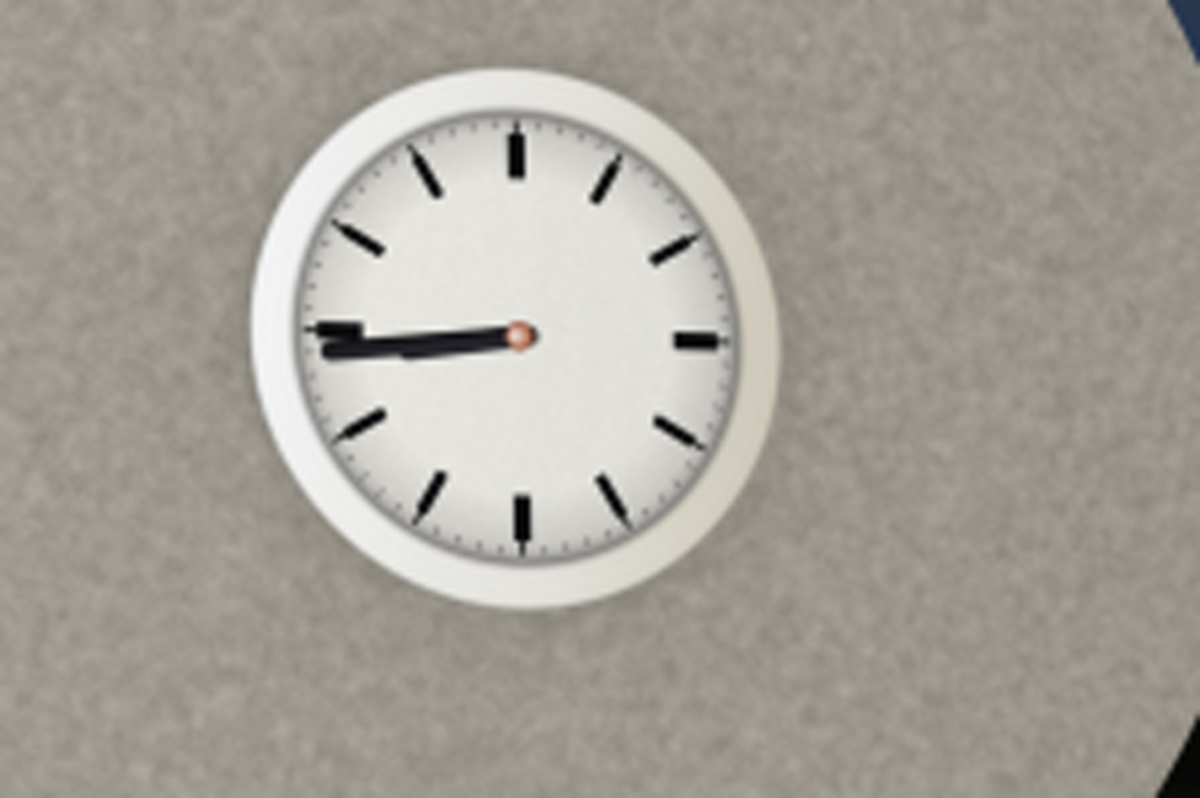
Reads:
8,44
